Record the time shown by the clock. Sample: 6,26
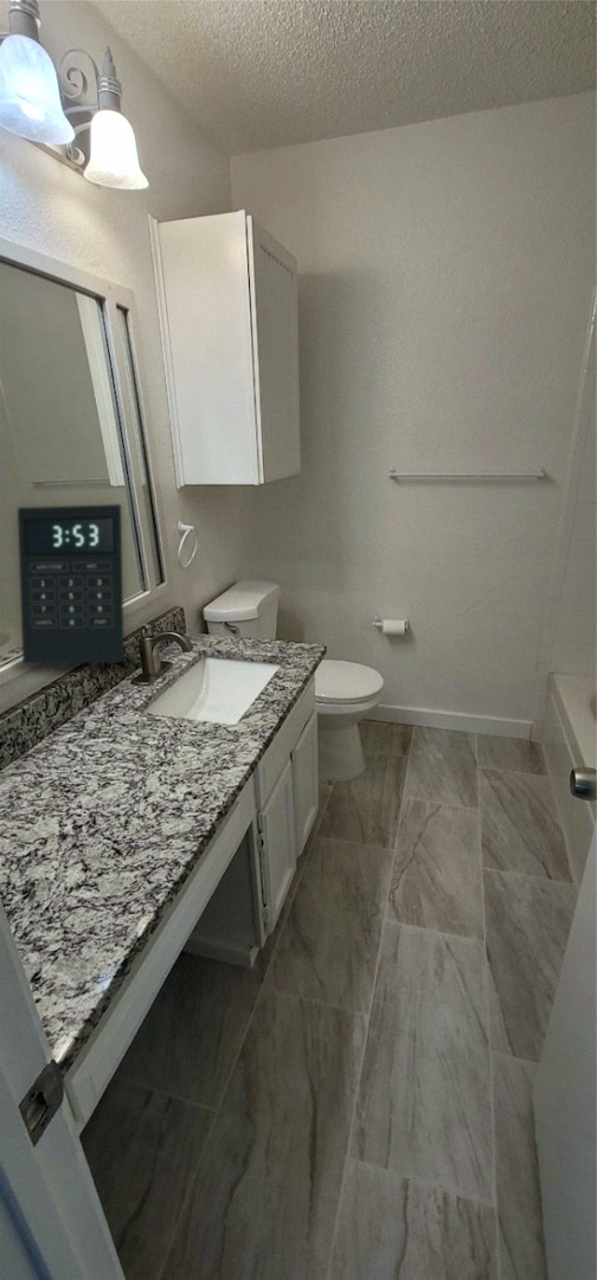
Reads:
3,53
